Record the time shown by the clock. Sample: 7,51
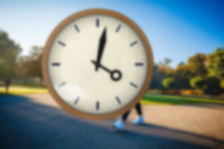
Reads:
4,02
